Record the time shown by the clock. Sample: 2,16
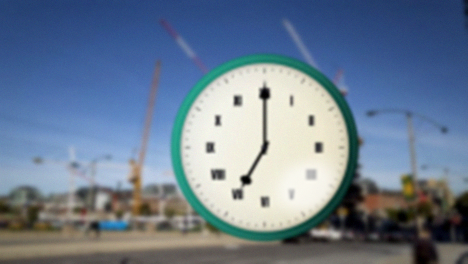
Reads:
7,00
